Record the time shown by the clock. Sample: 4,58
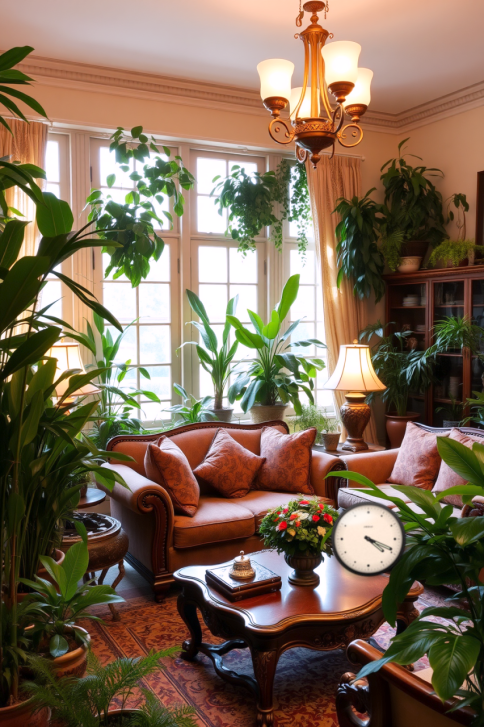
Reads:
4,19
